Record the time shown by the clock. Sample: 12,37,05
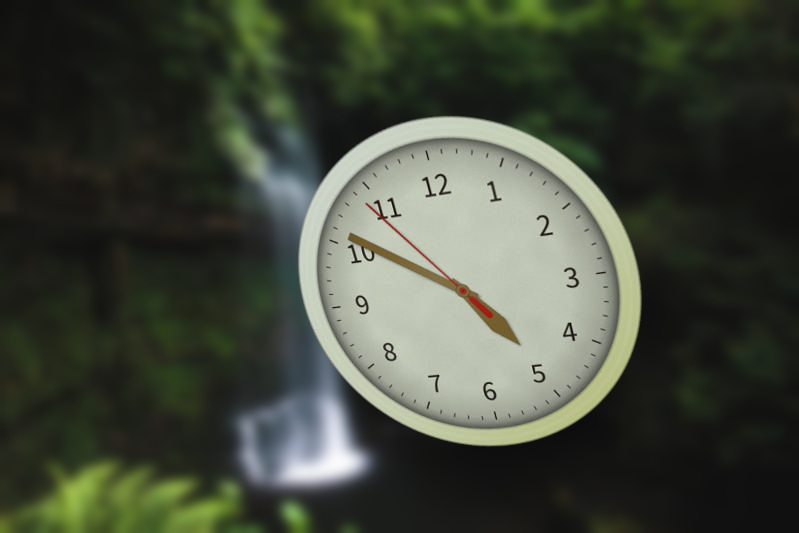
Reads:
4,50,54
